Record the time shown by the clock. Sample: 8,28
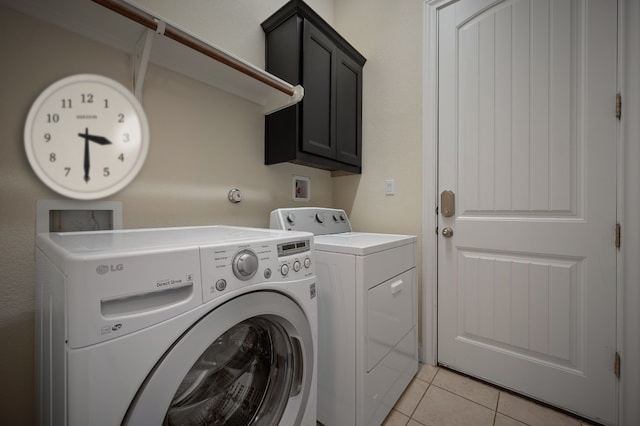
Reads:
3,30
